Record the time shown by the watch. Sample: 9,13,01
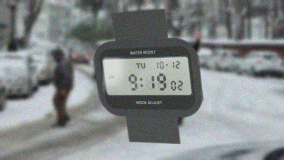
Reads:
9,19,02
